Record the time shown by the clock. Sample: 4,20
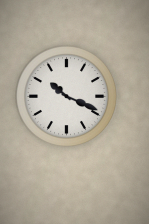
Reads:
10,19
